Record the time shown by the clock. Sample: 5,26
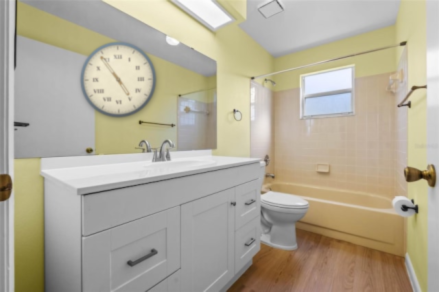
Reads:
4,54
